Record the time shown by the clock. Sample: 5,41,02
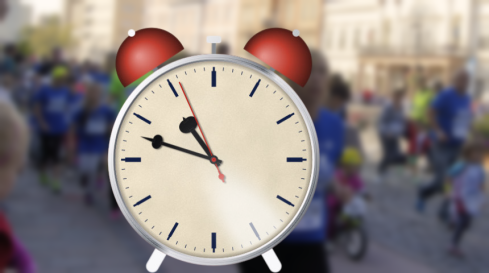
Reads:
10,47,56
